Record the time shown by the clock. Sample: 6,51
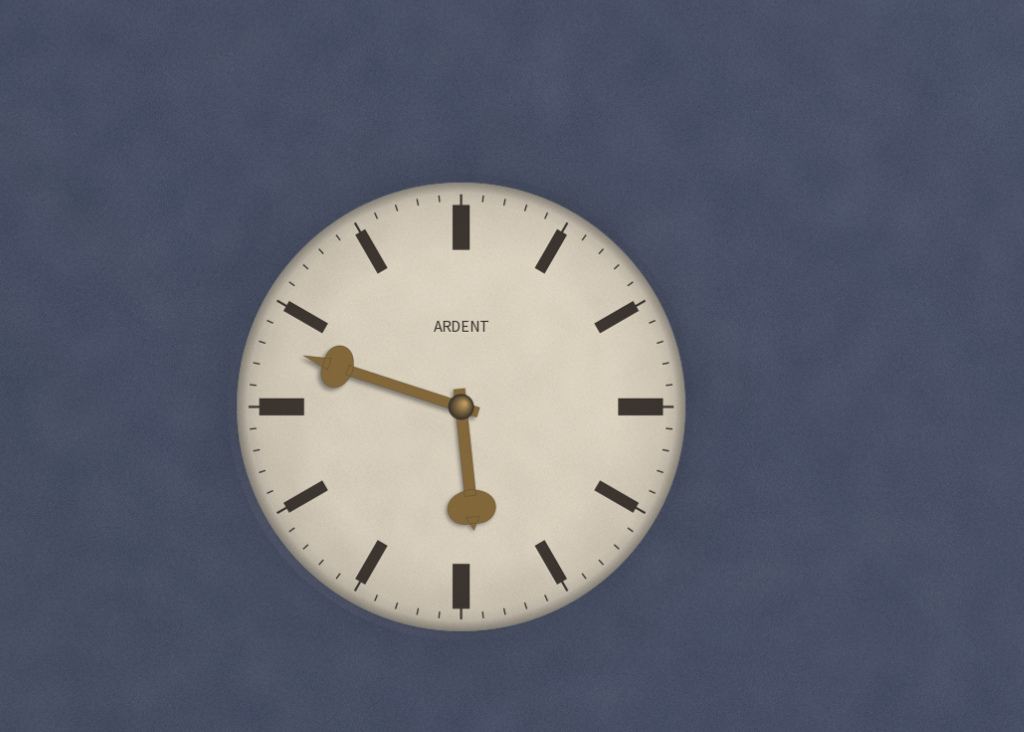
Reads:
5,48
